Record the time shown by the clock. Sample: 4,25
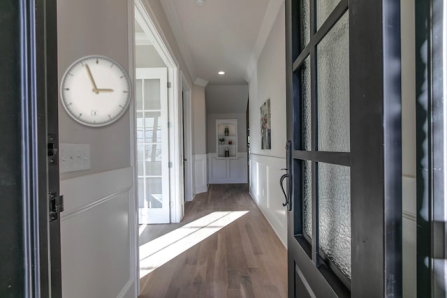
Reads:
2,56
